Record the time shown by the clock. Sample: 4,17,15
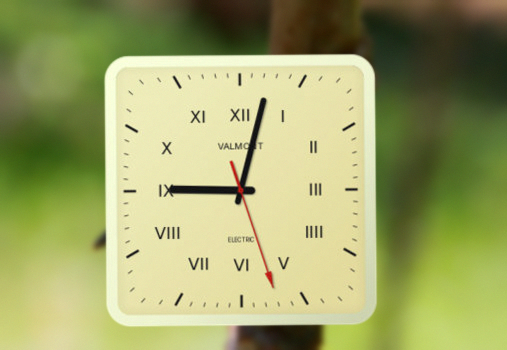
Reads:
9,02,27
